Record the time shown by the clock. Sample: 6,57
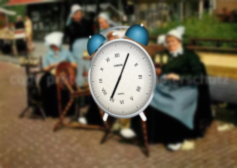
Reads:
7,05
